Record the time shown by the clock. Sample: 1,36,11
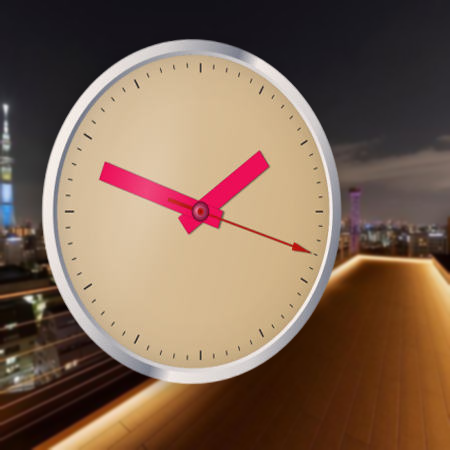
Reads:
1,48,18
